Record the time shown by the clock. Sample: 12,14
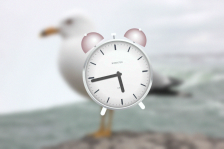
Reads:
5,44
